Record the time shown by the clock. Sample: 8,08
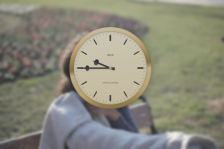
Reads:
9,45
